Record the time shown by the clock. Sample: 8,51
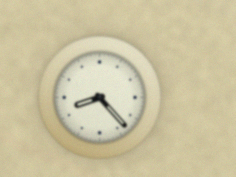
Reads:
8,23
